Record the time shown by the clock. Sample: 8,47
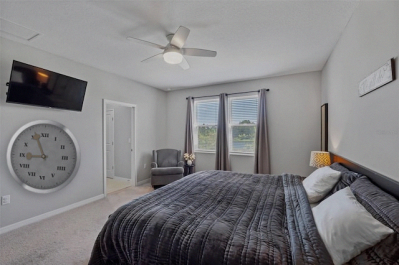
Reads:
8,56
